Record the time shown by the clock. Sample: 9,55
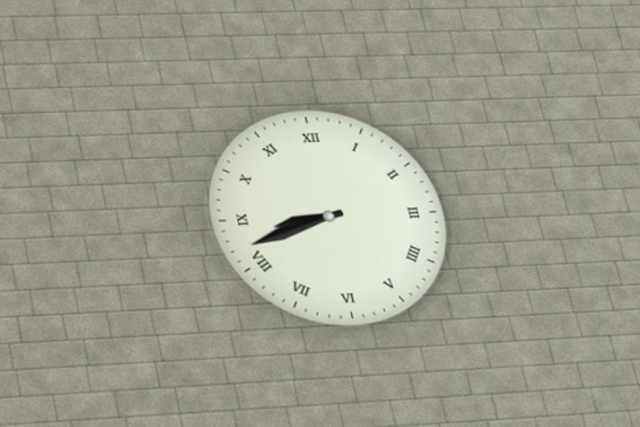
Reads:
8,42
